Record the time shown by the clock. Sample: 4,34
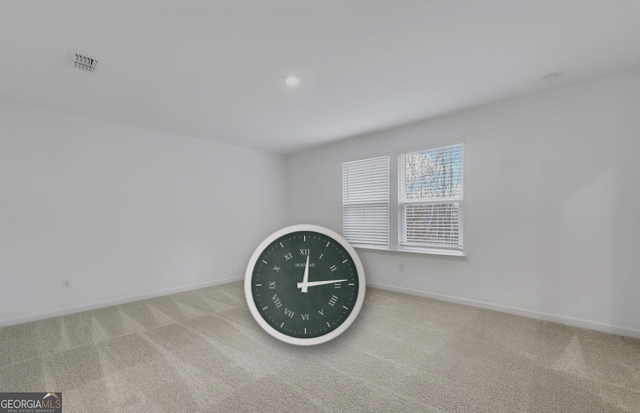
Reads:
12,14
